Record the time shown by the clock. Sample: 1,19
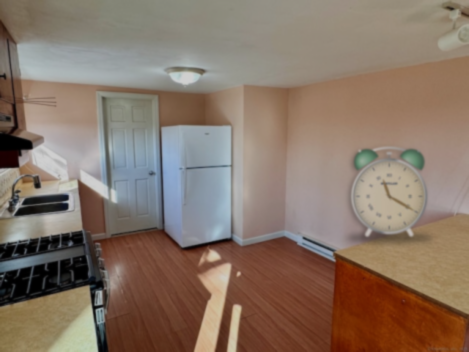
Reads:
11,20
